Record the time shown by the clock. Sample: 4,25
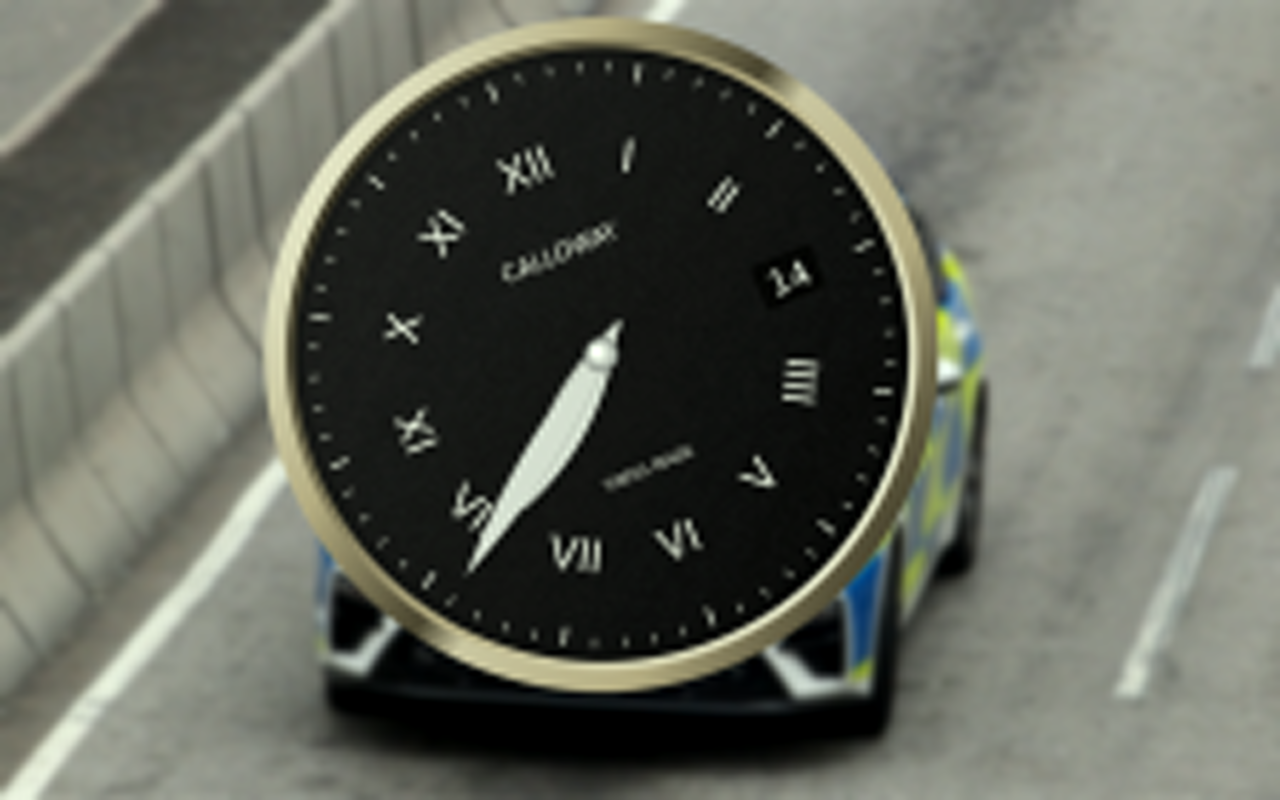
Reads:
7,39
